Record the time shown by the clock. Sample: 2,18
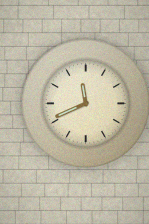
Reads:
11,41
